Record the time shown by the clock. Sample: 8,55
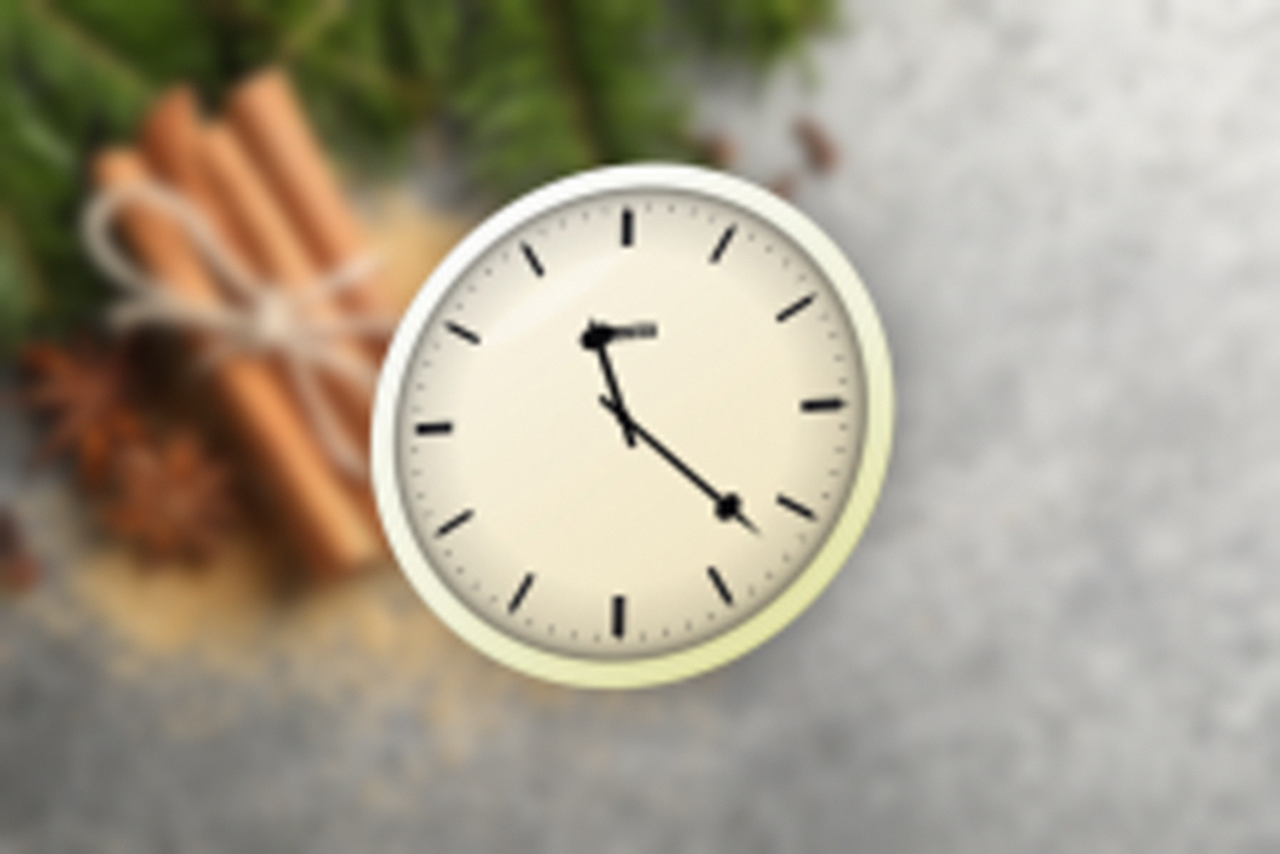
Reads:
11,22
